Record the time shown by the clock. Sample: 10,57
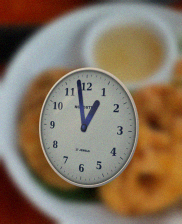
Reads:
12,58
